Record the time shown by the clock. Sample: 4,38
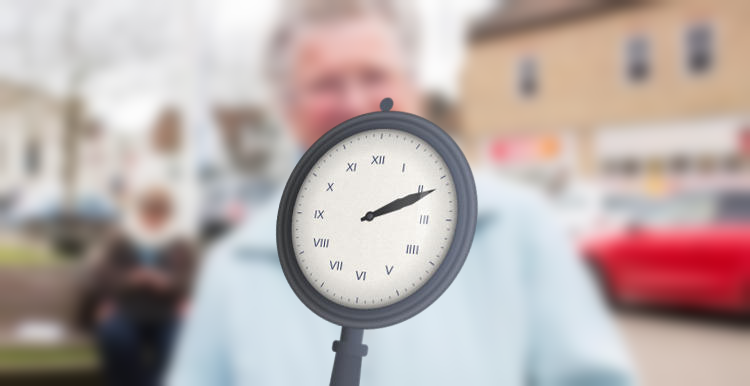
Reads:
2,11
